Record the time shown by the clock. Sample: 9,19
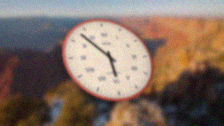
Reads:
5,53
